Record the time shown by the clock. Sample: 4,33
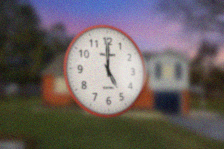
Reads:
5,00
